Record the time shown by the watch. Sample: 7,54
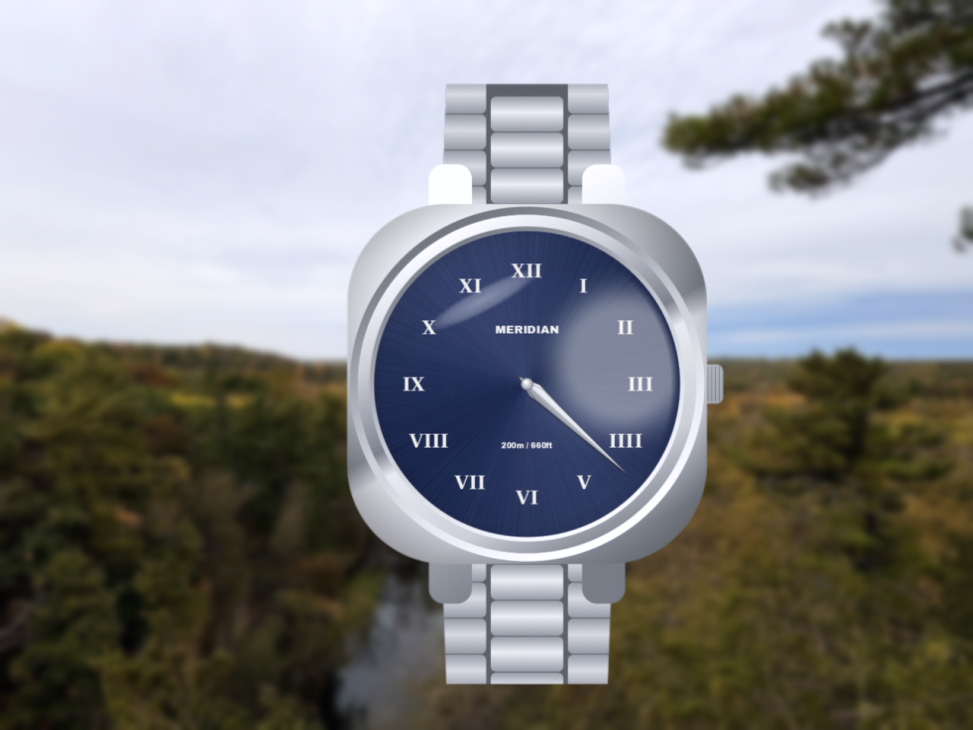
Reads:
4,22
